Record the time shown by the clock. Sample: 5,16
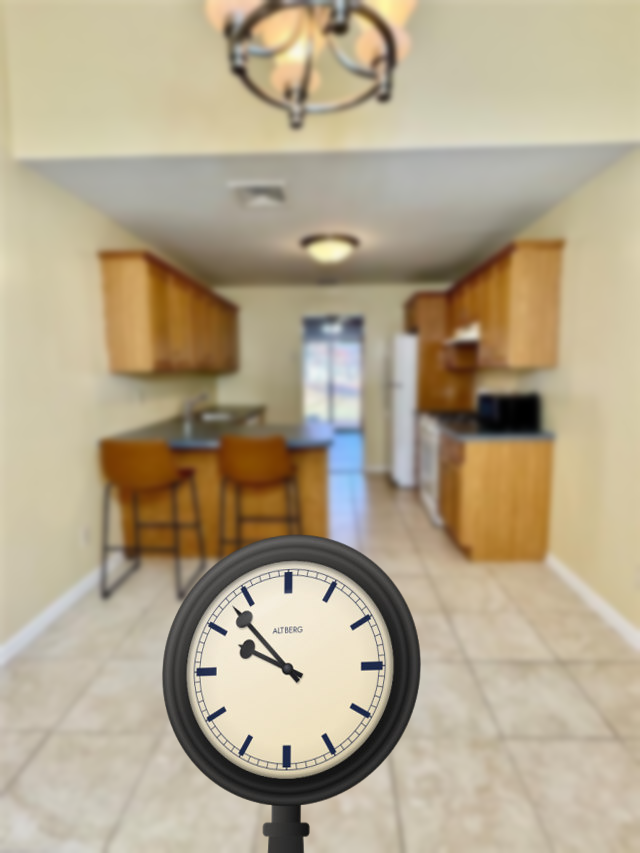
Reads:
9,53
